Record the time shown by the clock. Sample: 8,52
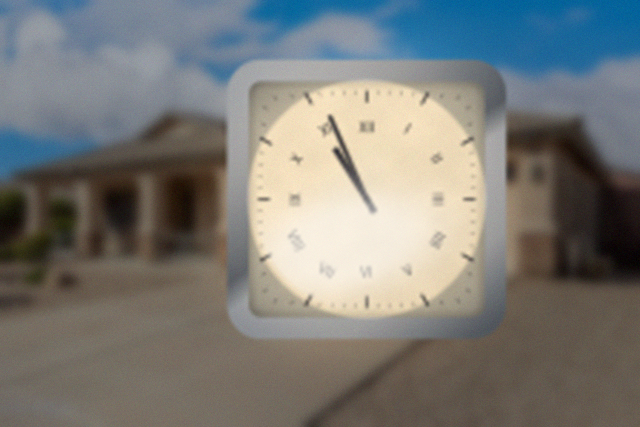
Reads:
10,56
